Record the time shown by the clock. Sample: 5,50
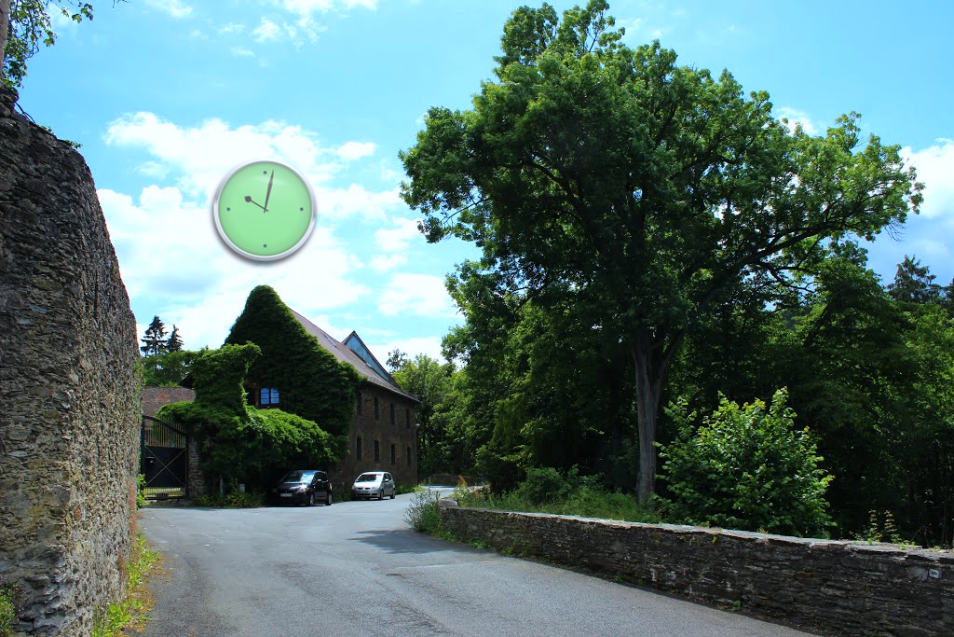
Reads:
10,02
